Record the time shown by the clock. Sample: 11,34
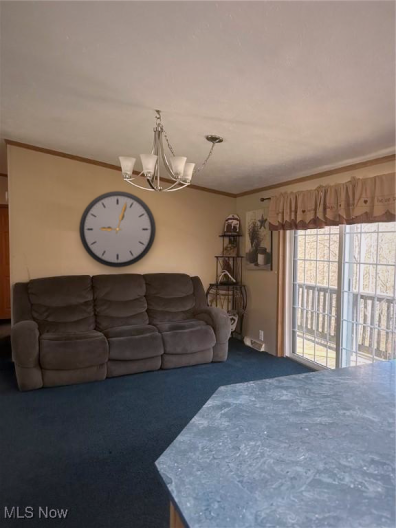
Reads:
9,03
